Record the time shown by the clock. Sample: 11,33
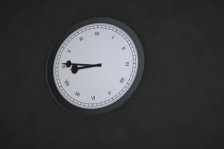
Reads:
8,46
